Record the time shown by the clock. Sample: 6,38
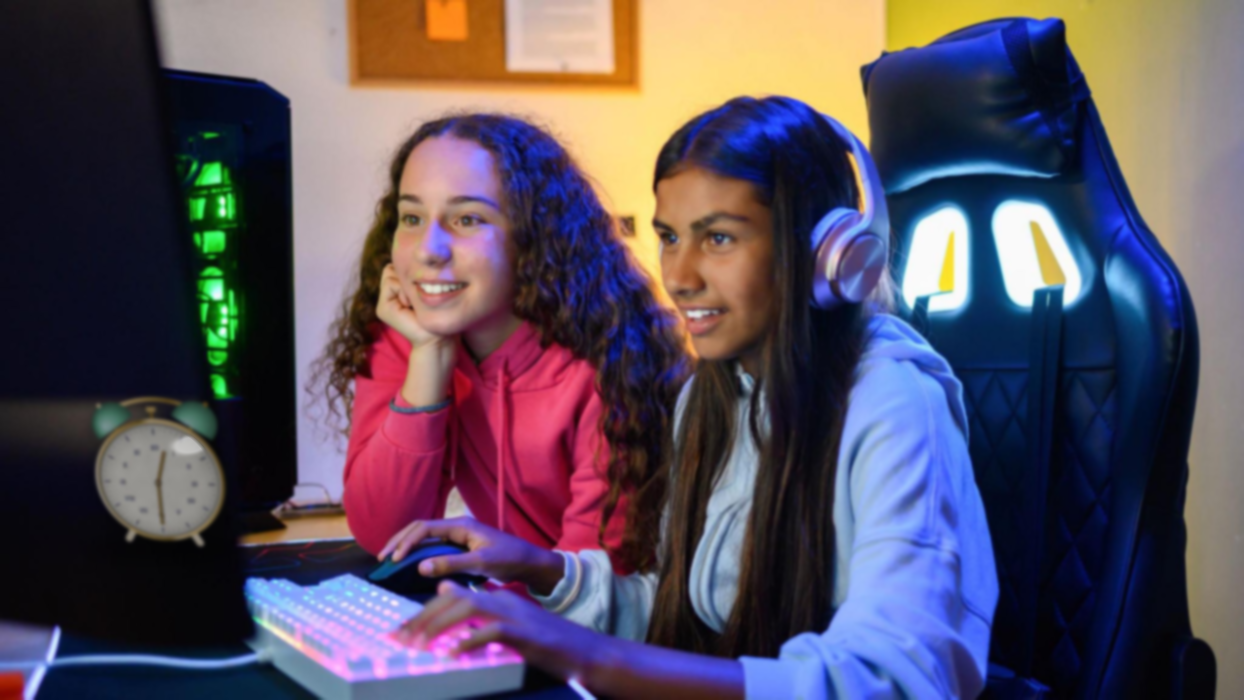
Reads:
12,30
